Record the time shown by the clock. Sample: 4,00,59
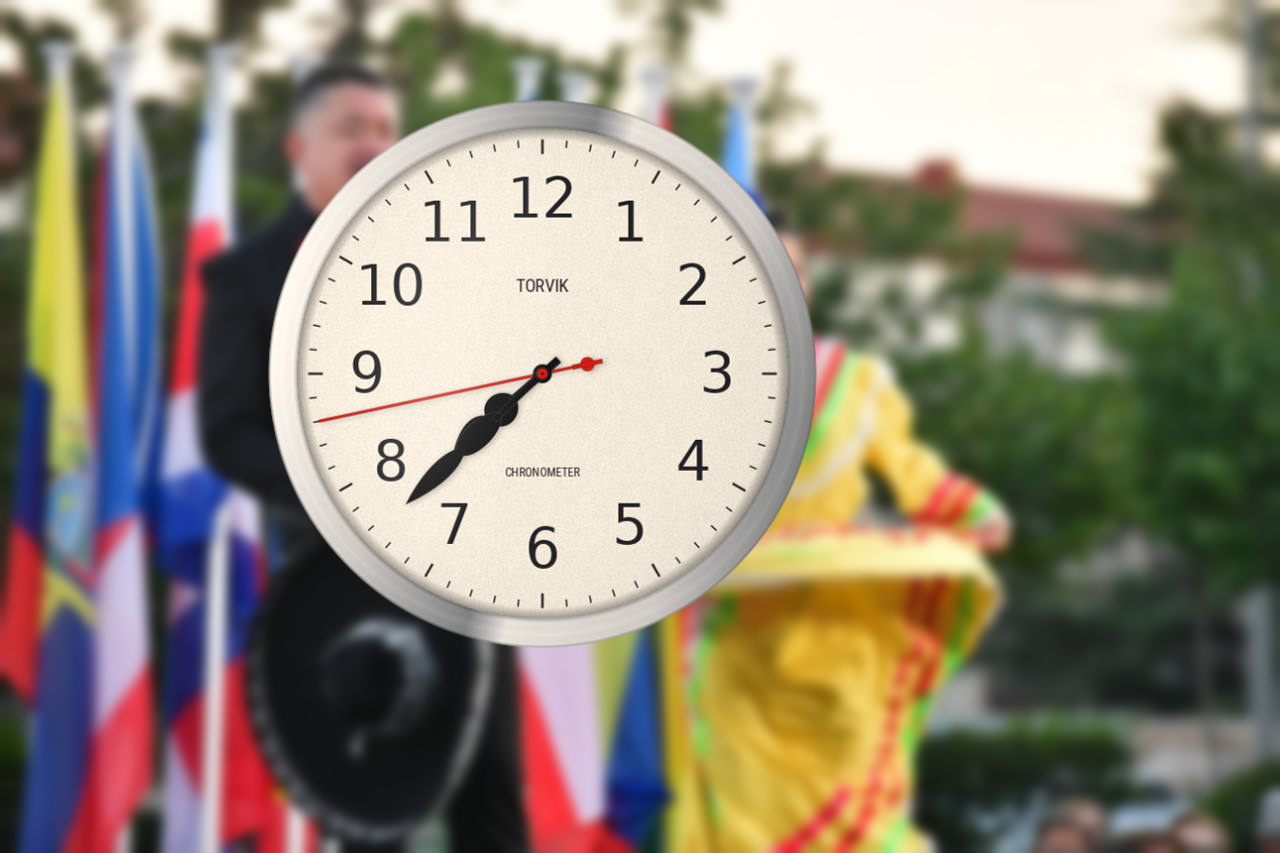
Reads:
7,37,43
